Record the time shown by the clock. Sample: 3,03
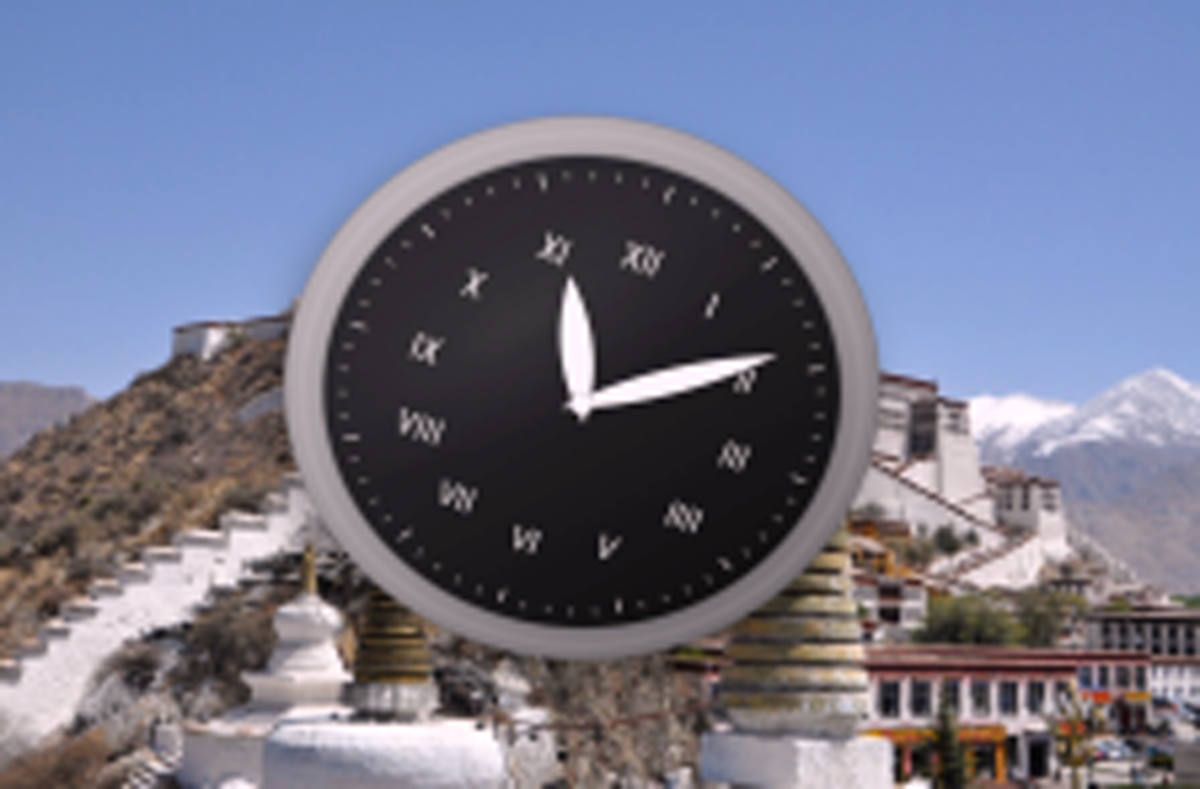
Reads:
11,09
